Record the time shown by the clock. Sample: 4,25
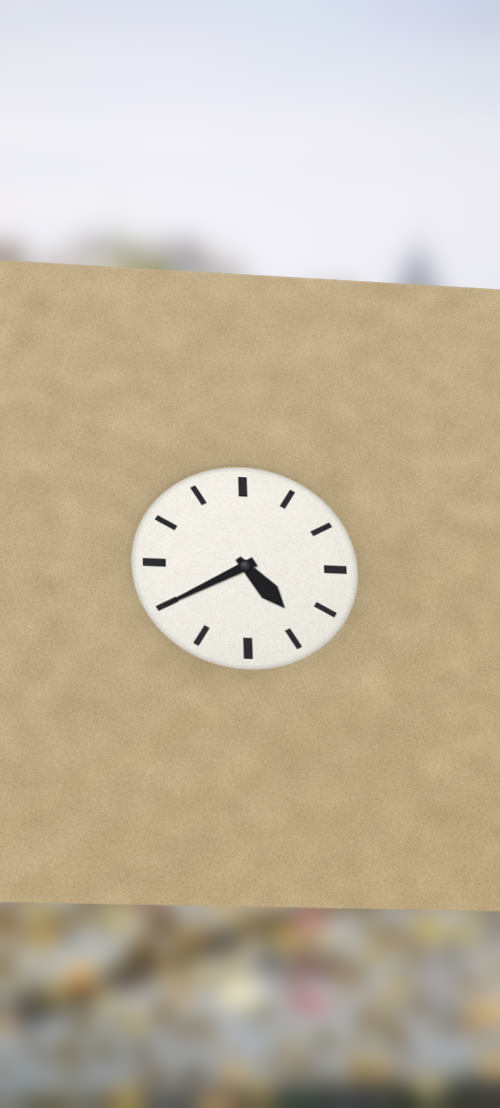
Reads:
4,40
